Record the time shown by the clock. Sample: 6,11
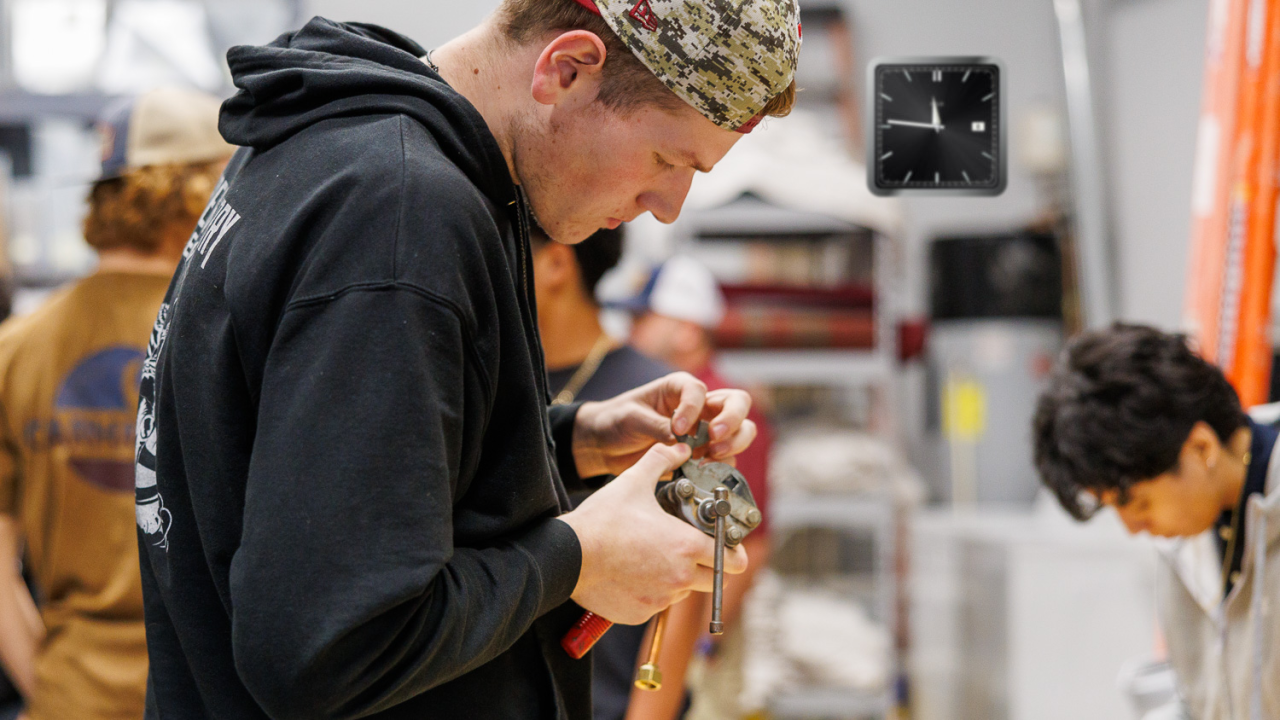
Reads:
11,46
